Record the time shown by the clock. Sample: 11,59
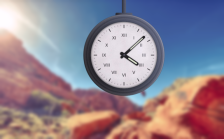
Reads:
4,08
